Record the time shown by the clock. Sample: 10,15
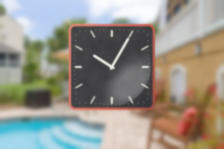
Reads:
10,05
